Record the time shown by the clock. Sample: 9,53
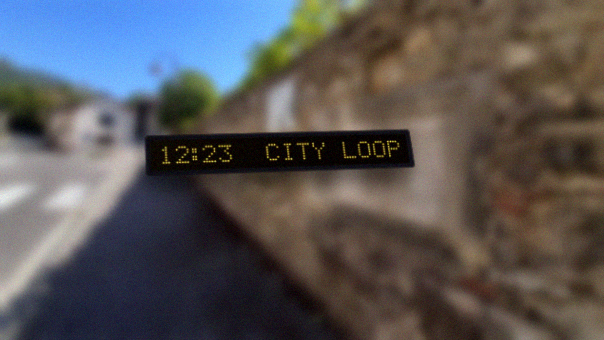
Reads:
12,23
